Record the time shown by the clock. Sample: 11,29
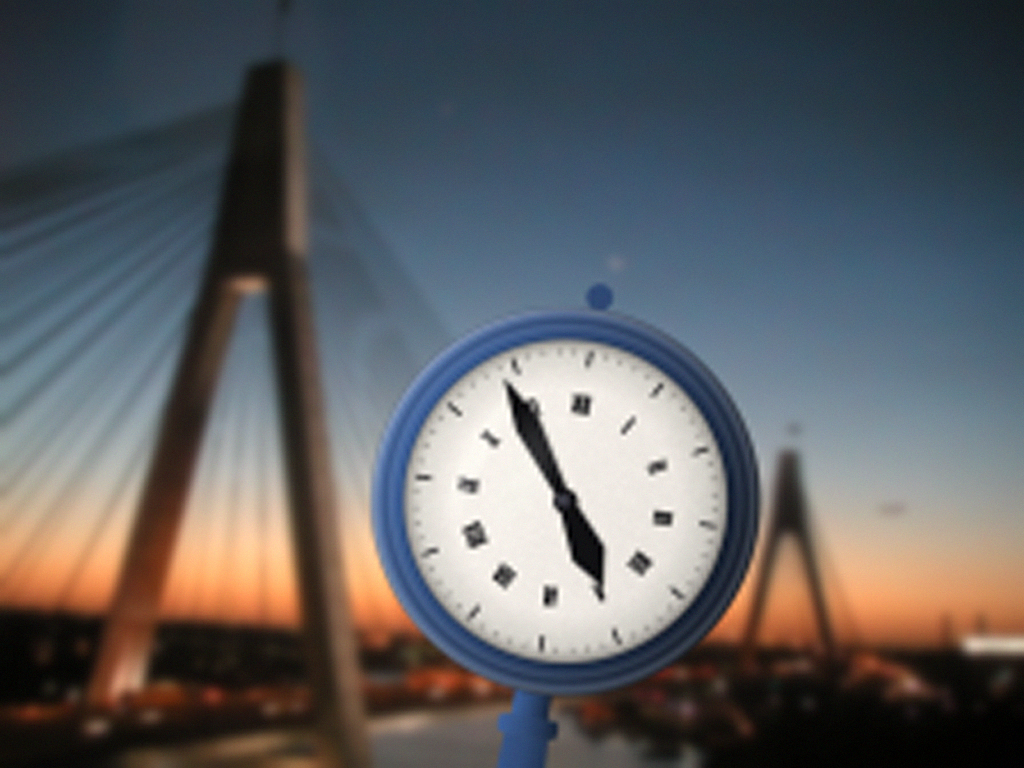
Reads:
4,54
